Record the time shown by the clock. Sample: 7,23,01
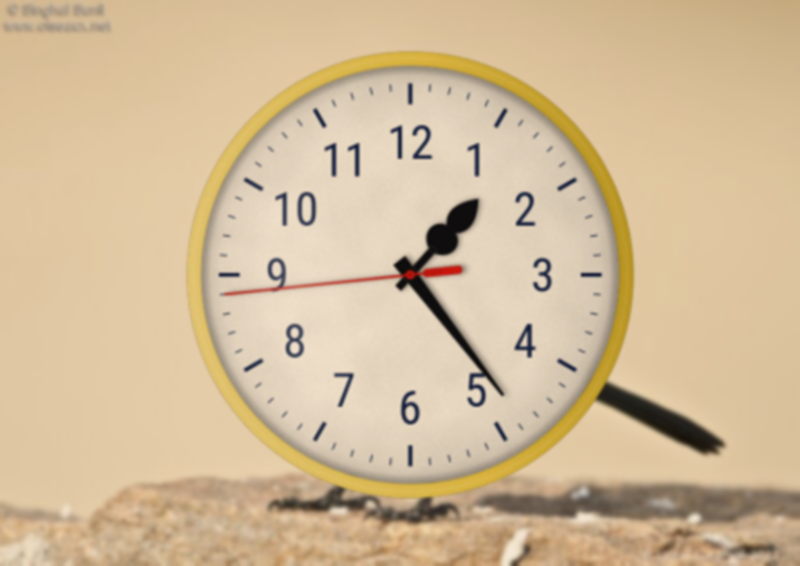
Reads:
1,23,44
